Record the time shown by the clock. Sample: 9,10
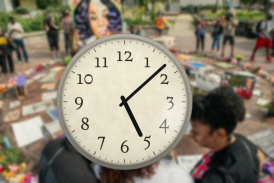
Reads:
5,08
